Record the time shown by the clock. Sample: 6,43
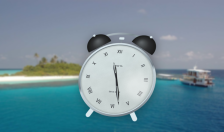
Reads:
11,28
